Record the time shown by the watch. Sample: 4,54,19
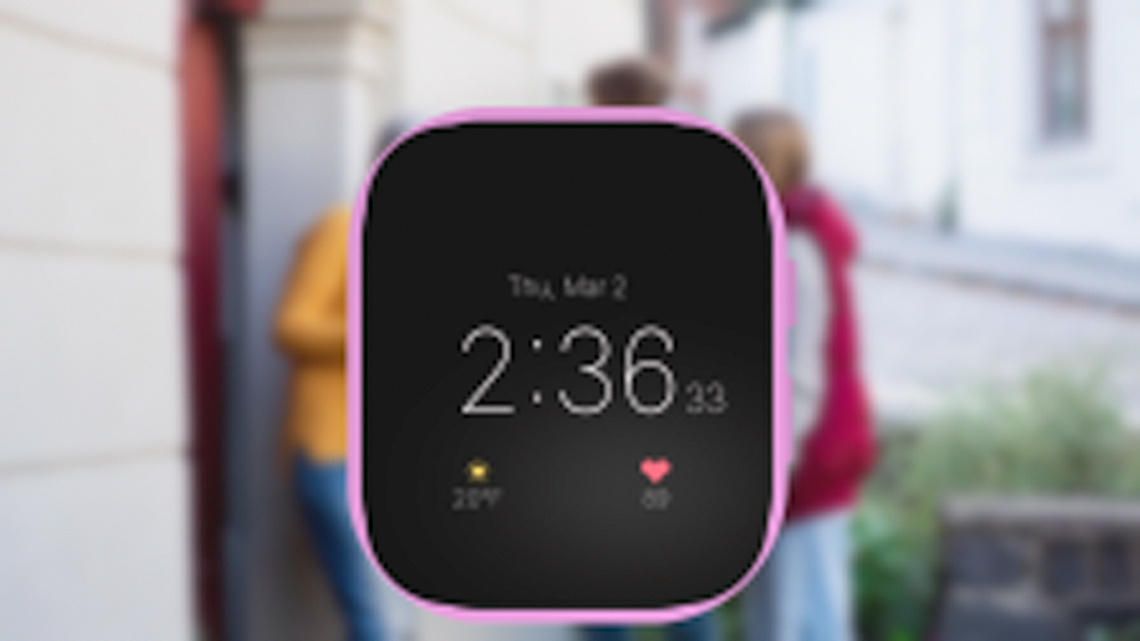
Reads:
2,36,33
